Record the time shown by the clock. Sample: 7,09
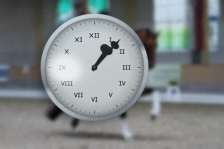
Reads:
1,07
